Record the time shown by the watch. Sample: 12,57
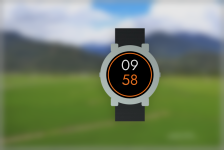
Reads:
9,58
